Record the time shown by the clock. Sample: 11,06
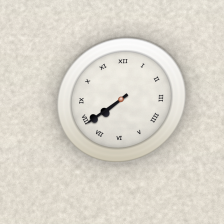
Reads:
7,39
